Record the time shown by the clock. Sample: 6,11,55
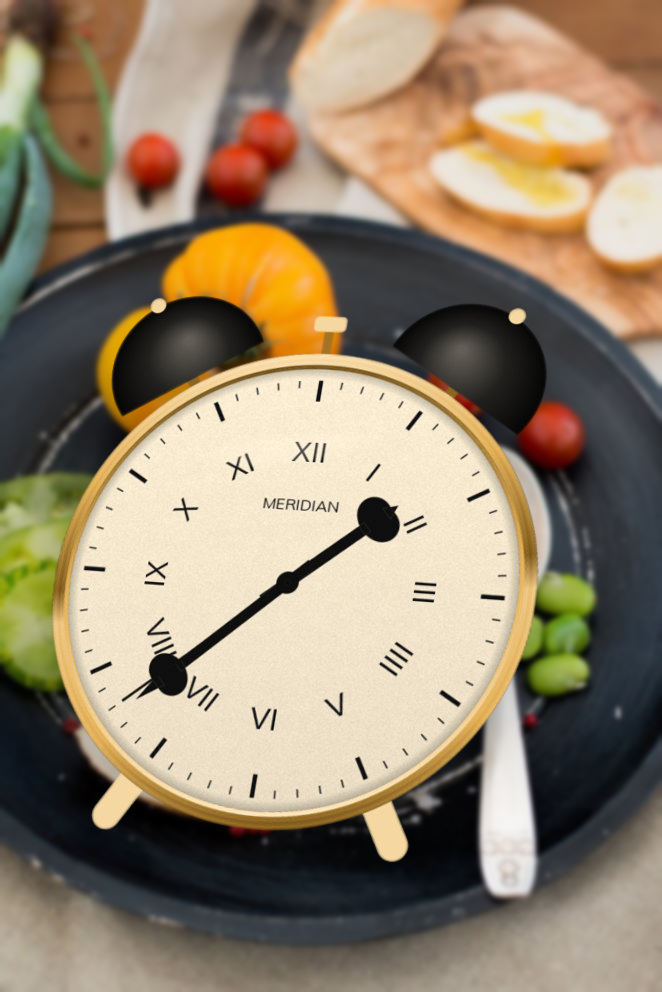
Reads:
1,37,38
